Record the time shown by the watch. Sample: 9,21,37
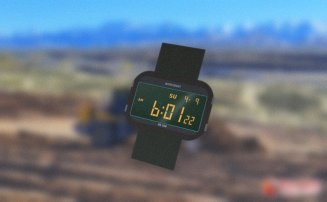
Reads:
6,01,22
